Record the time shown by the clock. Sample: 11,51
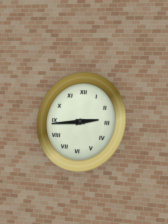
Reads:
2,44
